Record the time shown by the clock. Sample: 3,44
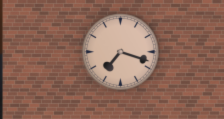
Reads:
7,18
